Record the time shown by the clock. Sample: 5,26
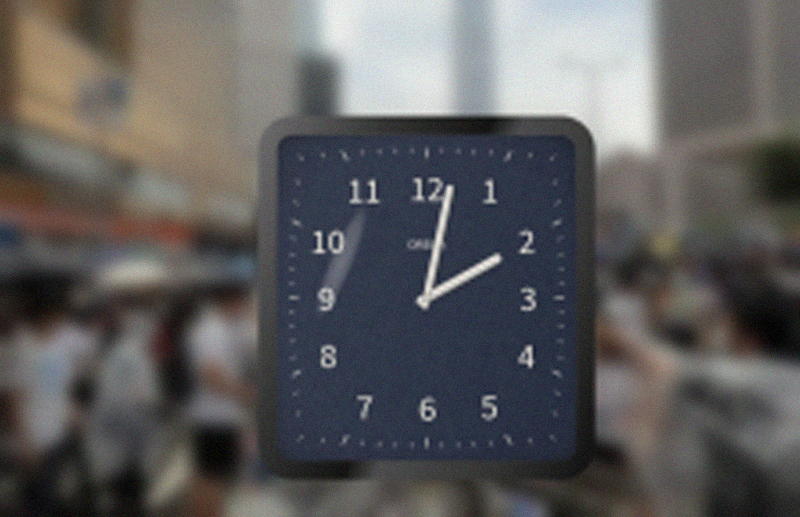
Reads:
2,02
